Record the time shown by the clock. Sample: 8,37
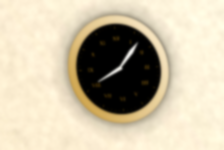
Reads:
8,07
